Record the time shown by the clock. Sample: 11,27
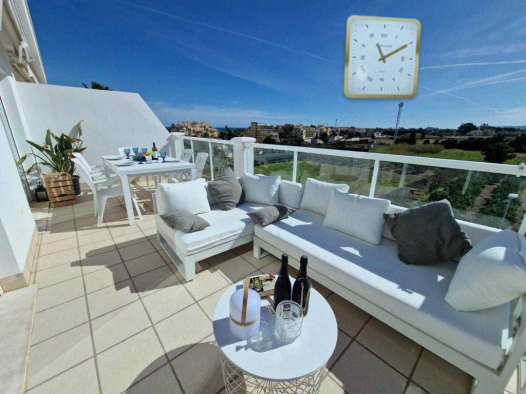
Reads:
11,10
